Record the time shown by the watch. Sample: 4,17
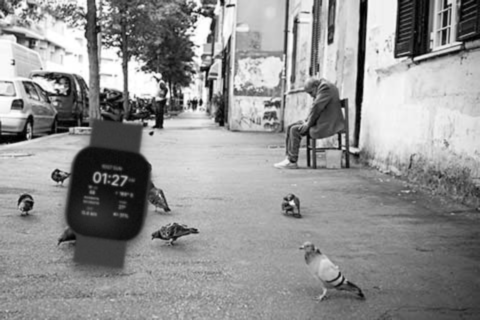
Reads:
1,27
